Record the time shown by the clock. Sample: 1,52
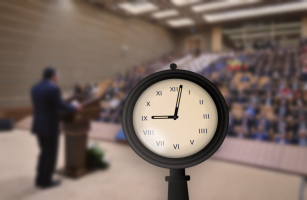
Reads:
9,02
